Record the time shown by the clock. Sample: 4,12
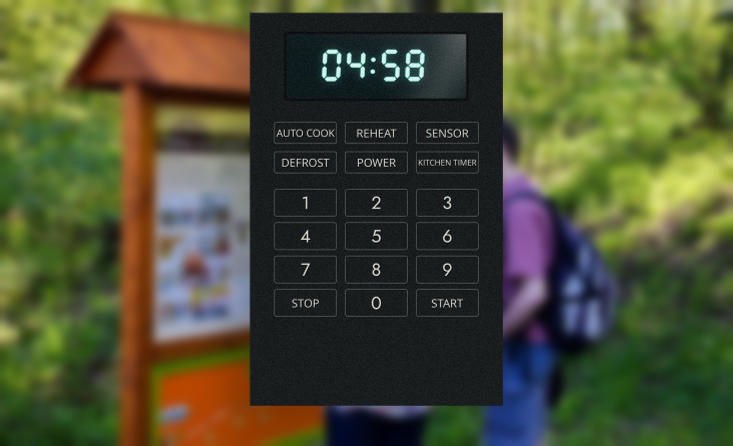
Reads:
4,58
